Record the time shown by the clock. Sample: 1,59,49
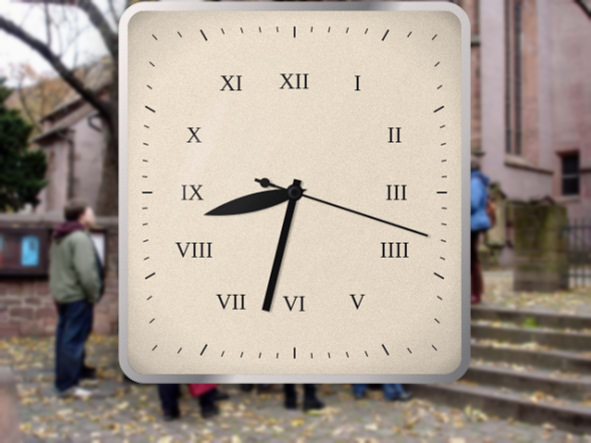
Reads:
8,32,18
